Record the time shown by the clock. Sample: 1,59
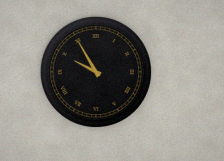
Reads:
9,55
